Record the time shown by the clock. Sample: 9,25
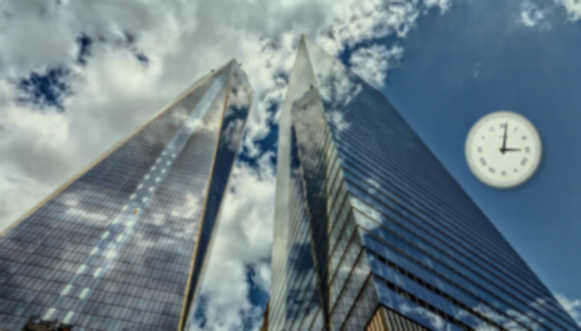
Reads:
3,01
